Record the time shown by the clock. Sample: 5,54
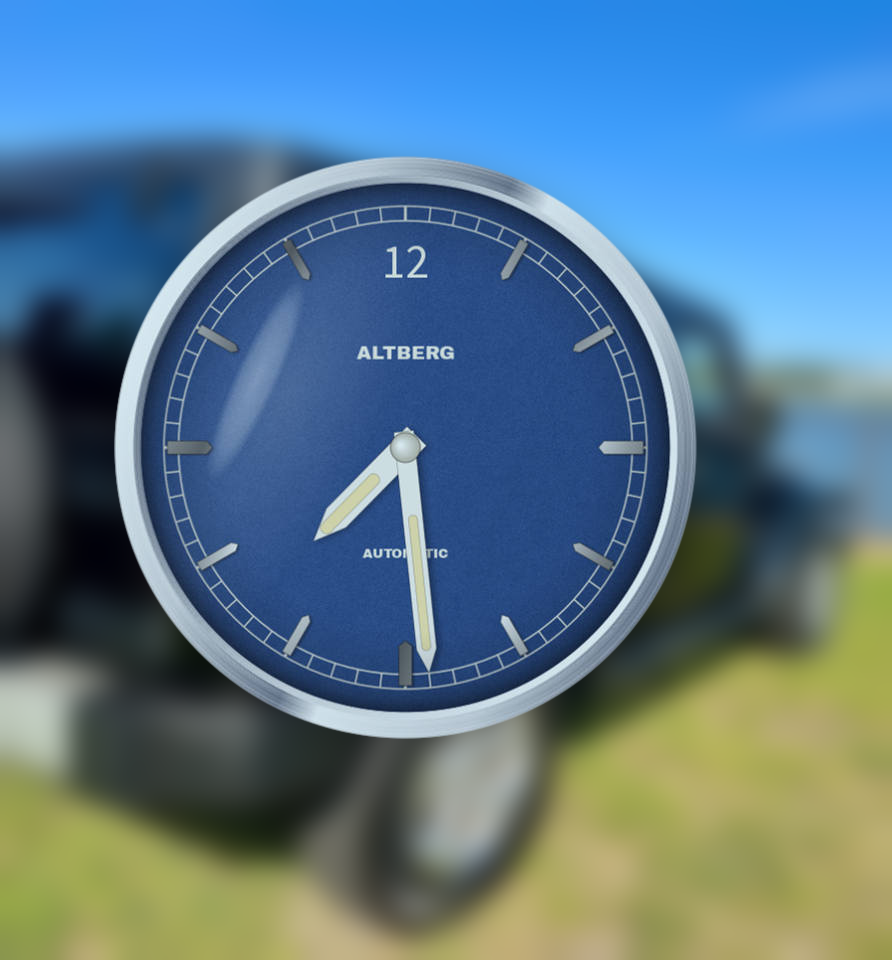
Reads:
7,29
